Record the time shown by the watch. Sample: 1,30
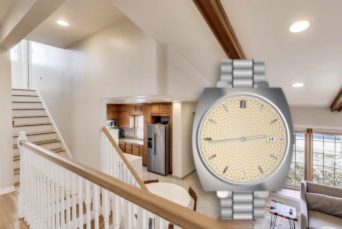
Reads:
2,44
